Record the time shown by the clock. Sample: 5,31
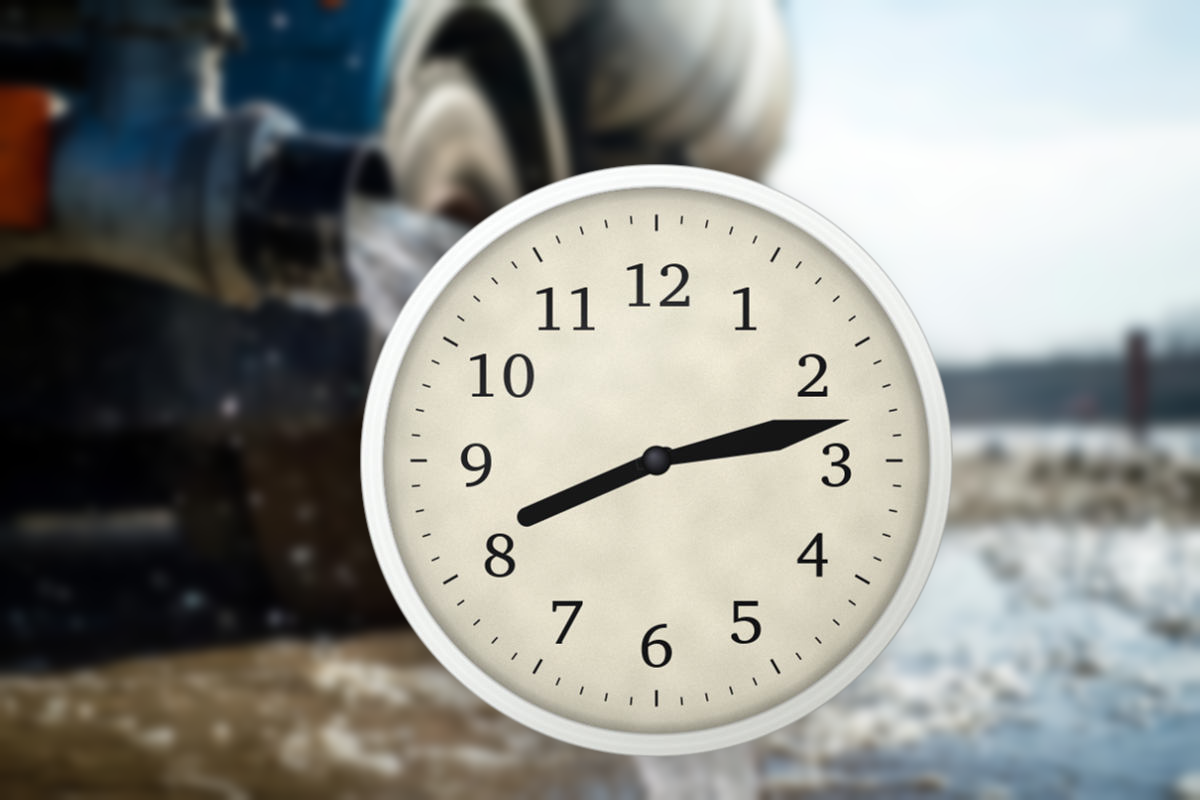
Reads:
8,13
